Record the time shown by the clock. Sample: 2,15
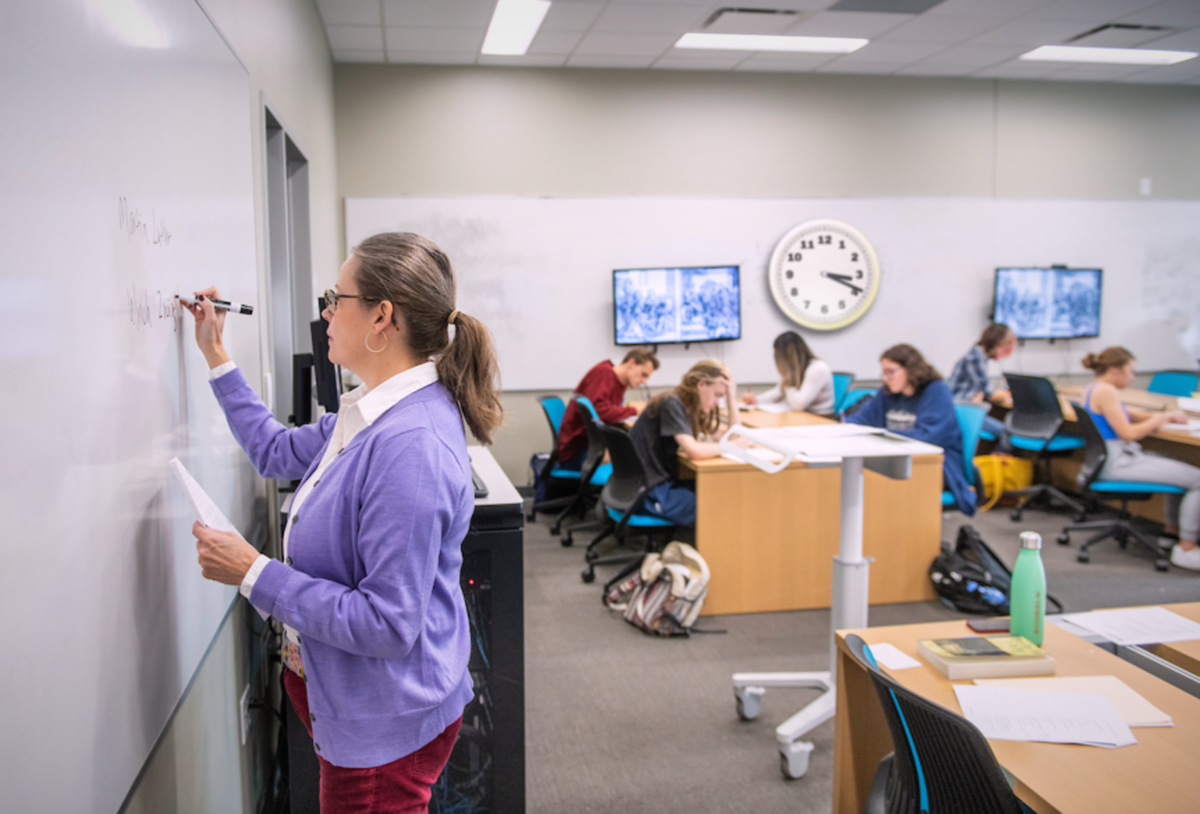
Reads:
3,19
